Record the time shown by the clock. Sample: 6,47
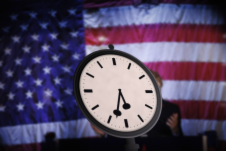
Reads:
5,33
